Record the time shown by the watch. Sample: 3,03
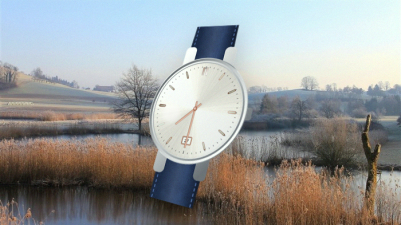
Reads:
7,30
